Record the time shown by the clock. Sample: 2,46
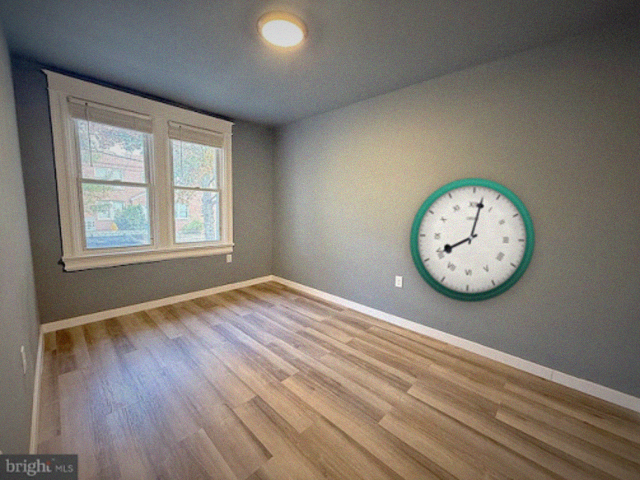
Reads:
8,02
